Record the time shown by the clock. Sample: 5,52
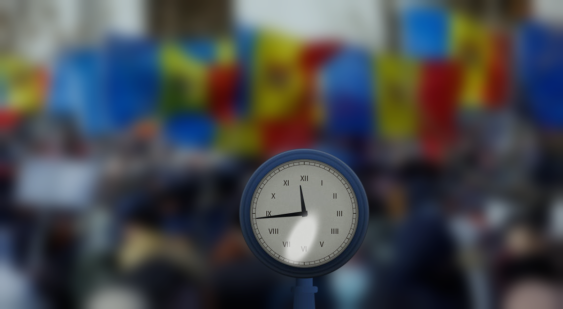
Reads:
11,44
